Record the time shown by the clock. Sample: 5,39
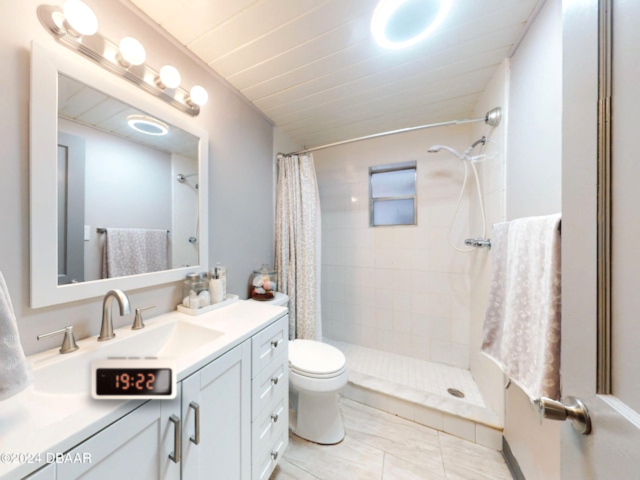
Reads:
19,22
